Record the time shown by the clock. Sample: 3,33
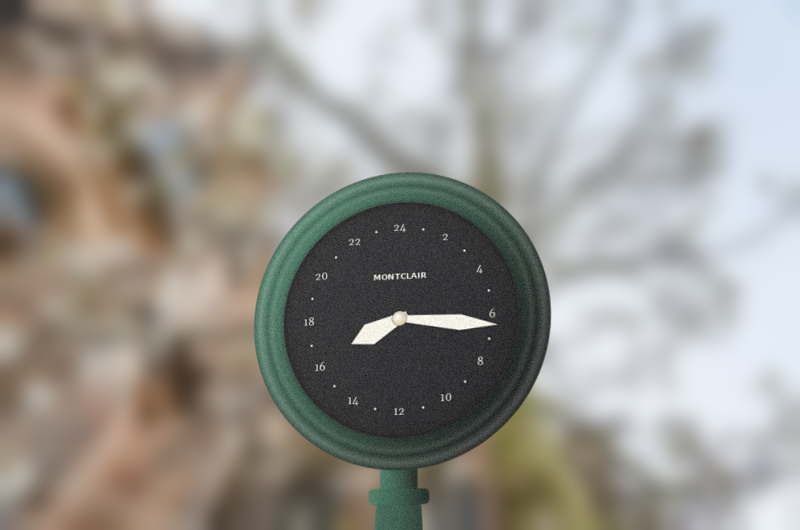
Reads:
16,16
